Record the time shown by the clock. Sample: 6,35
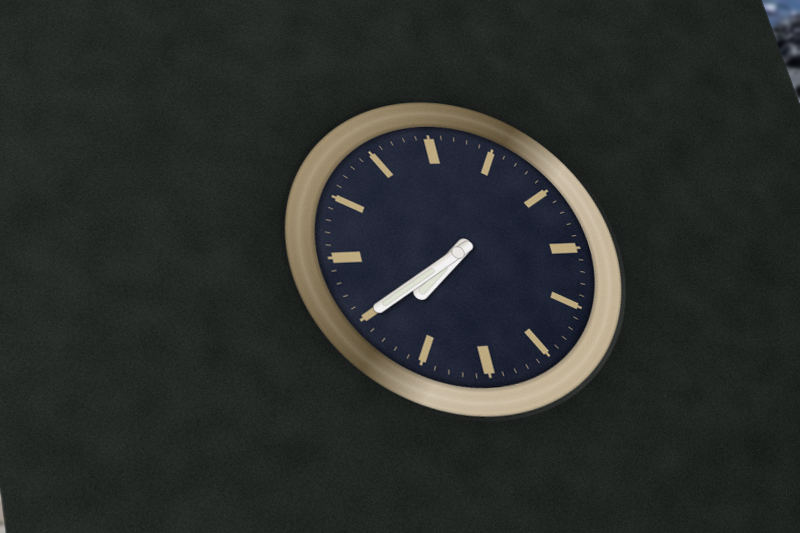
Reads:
7,40
